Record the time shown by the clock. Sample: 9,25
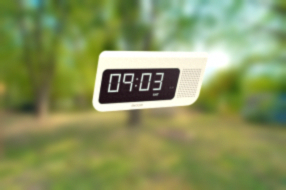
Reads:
9,03
